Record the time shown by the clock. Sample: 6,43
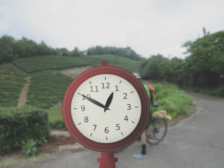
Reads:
12,50
